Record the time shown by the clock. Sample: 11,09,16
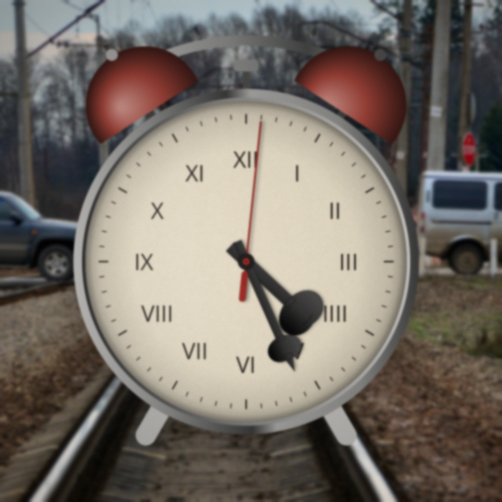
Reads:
4,26,01
